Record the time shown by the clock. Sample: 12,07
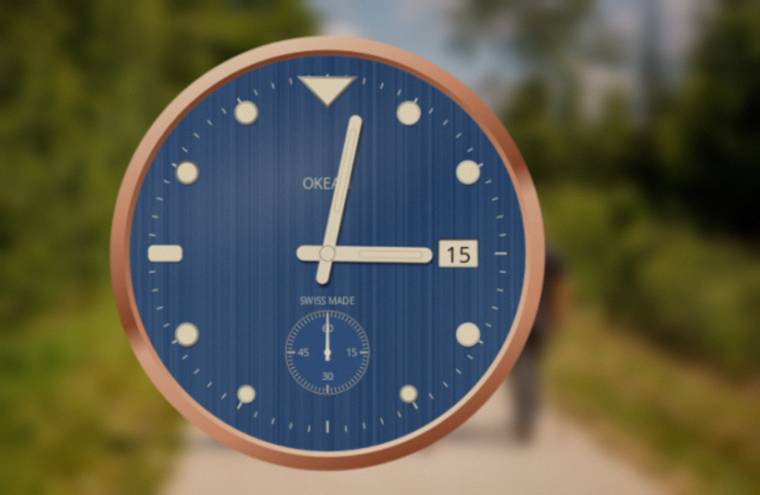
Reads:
3,02
